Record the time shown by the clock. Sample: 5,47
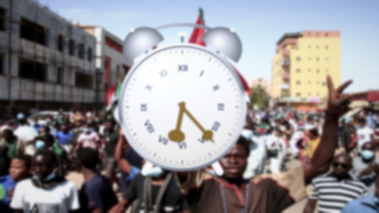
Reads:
6,23
